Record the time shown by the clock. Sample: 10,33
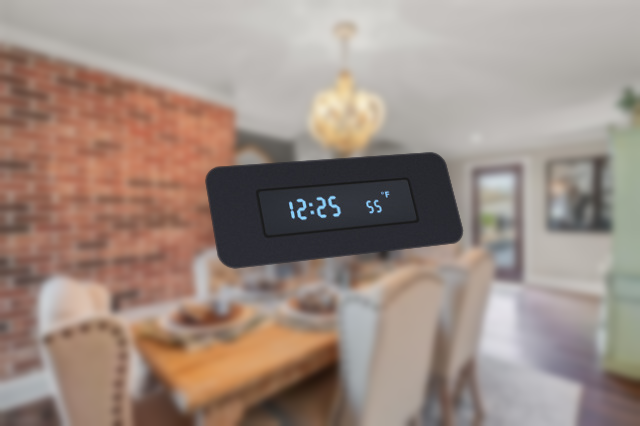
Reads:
12,25
